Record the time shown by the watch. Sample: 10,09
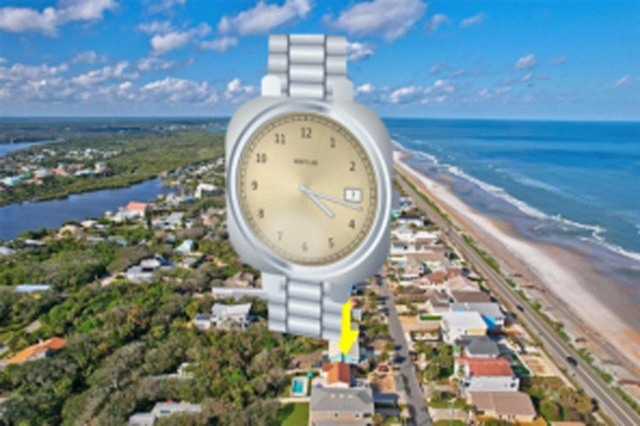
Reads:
4,17
